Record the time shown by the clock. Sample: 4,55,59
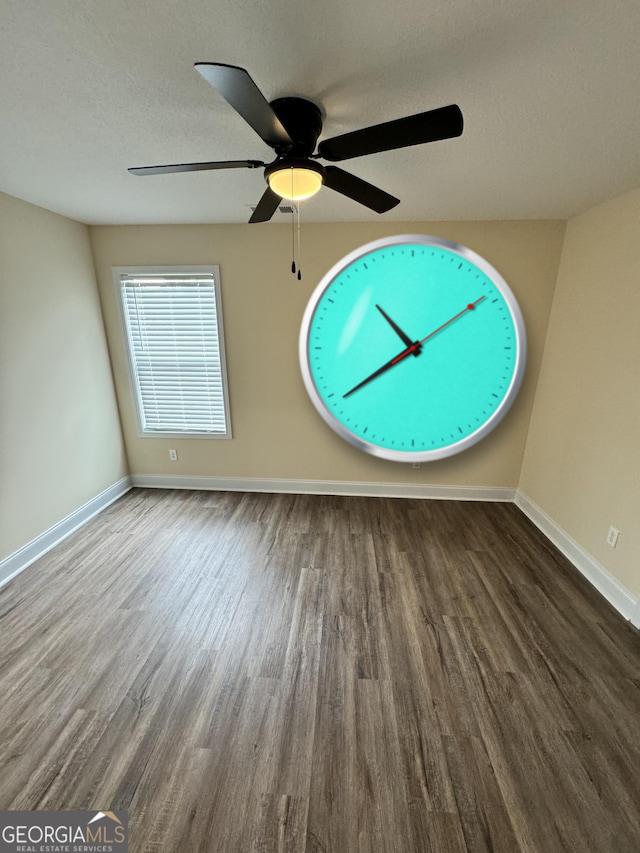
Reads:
10,39,09
